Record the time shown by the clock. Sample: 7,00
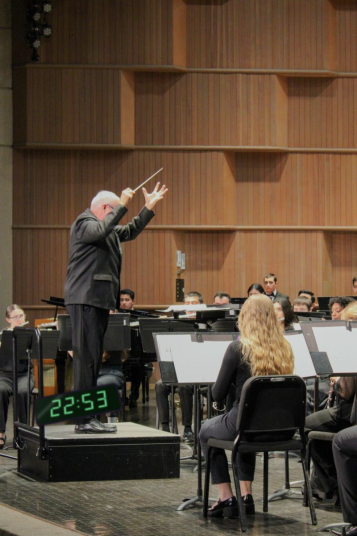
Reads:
22,53
